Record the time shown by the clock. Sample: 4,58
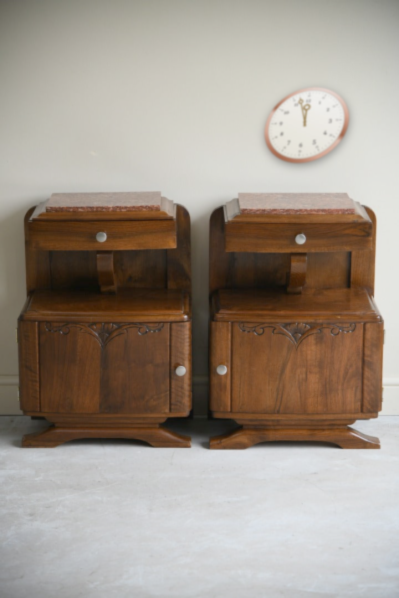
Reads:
11,57
